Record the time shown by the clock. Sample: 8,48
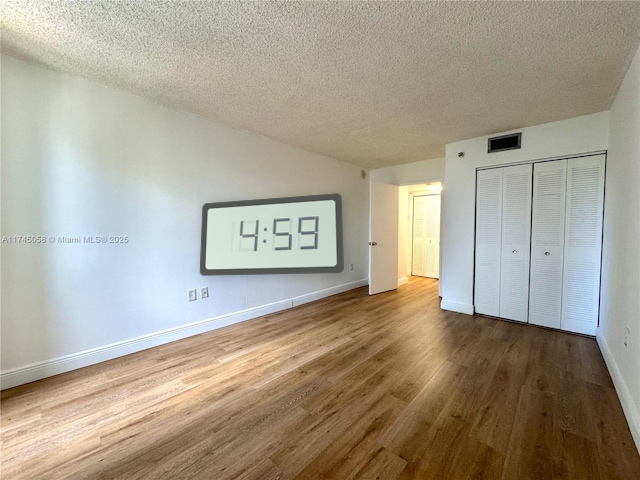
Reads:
4,59
